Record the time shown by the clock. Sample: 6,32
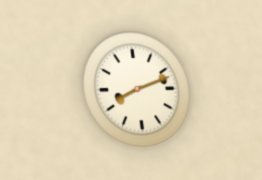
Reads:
8,12
